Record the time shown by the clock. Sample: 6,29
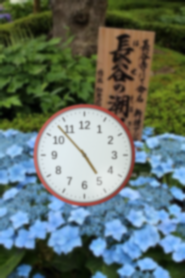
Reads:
4,53
